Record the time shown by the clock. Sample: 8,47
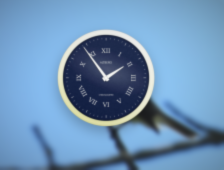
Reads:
1,54
